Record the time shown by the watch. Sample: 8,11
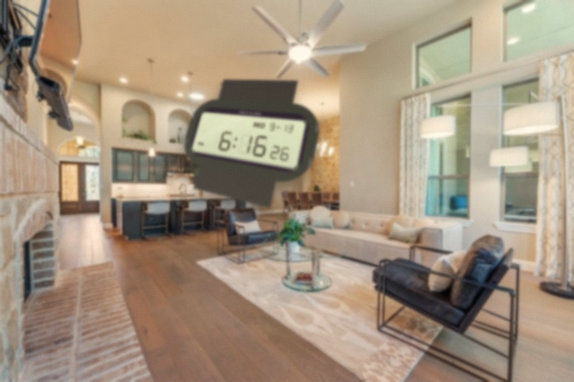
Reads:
6,16
